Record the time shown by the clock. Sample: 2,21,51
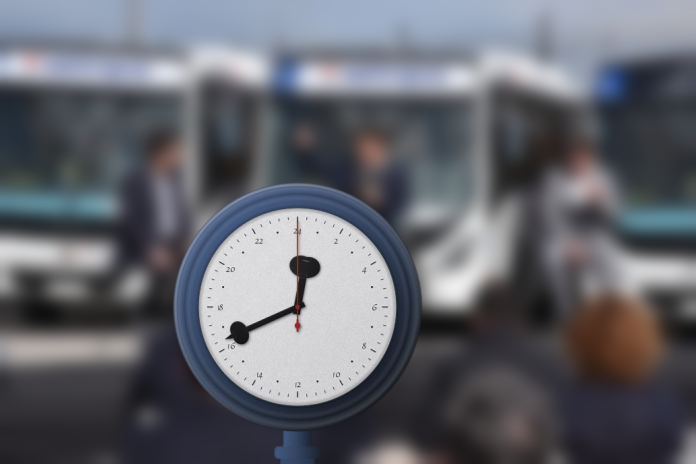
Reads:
0,41,00
